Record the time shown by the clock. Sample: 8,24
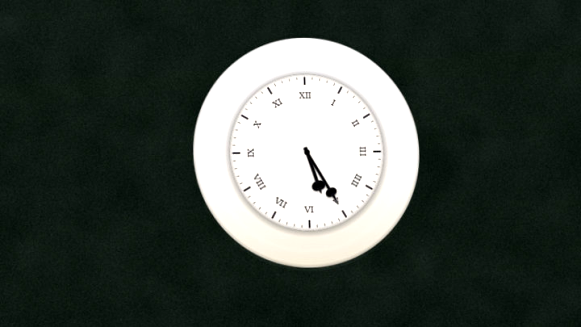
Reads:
5,25
